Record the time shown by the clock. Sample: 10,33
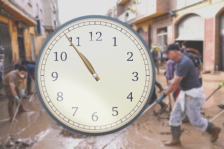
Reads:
10,54
